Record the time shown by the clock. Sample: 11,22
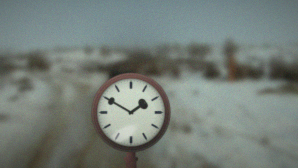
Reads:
1,50
